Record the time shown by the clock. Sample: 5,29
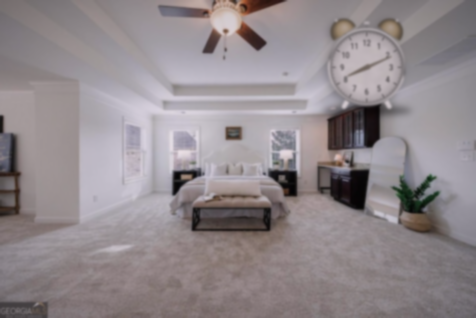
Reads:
8,11
